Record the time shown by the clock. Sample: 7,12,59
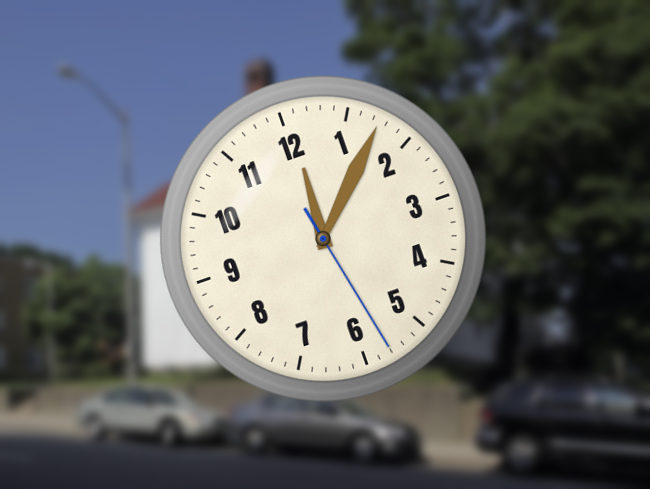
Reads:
12,07,28
